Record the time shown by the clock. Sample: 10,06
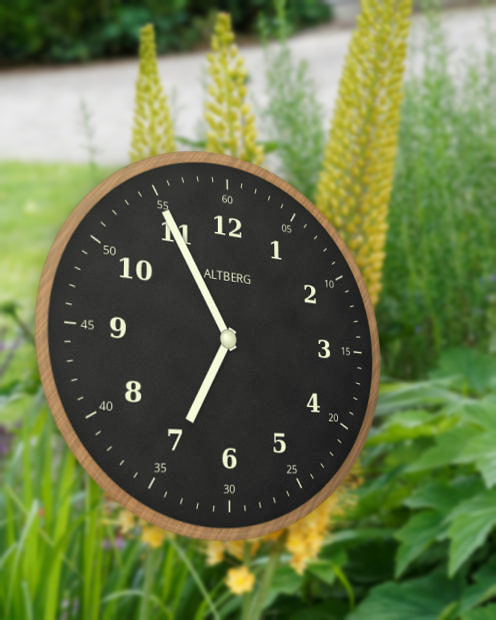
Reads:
6,55
